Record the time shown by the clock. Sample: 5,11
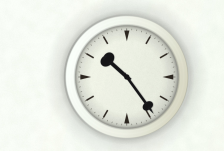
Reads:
10,24
